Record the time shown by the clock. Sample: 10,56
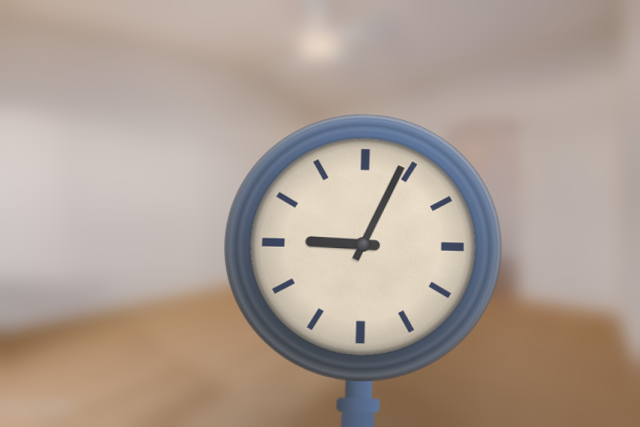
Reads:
9,04
